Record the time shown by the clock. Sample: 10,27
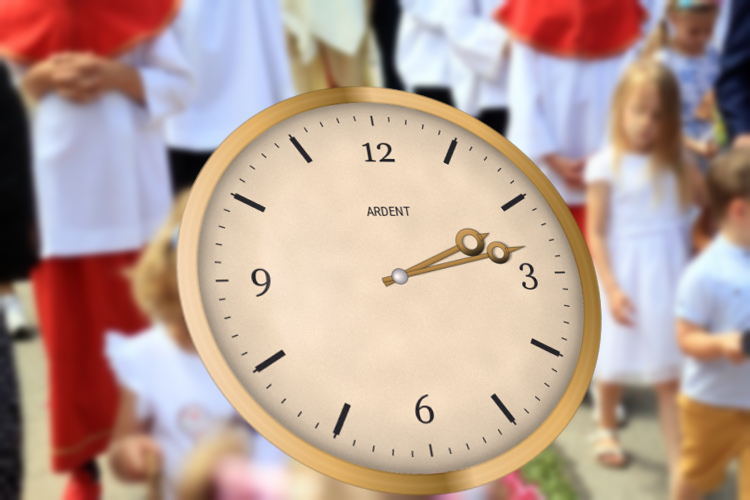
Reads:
2,13
